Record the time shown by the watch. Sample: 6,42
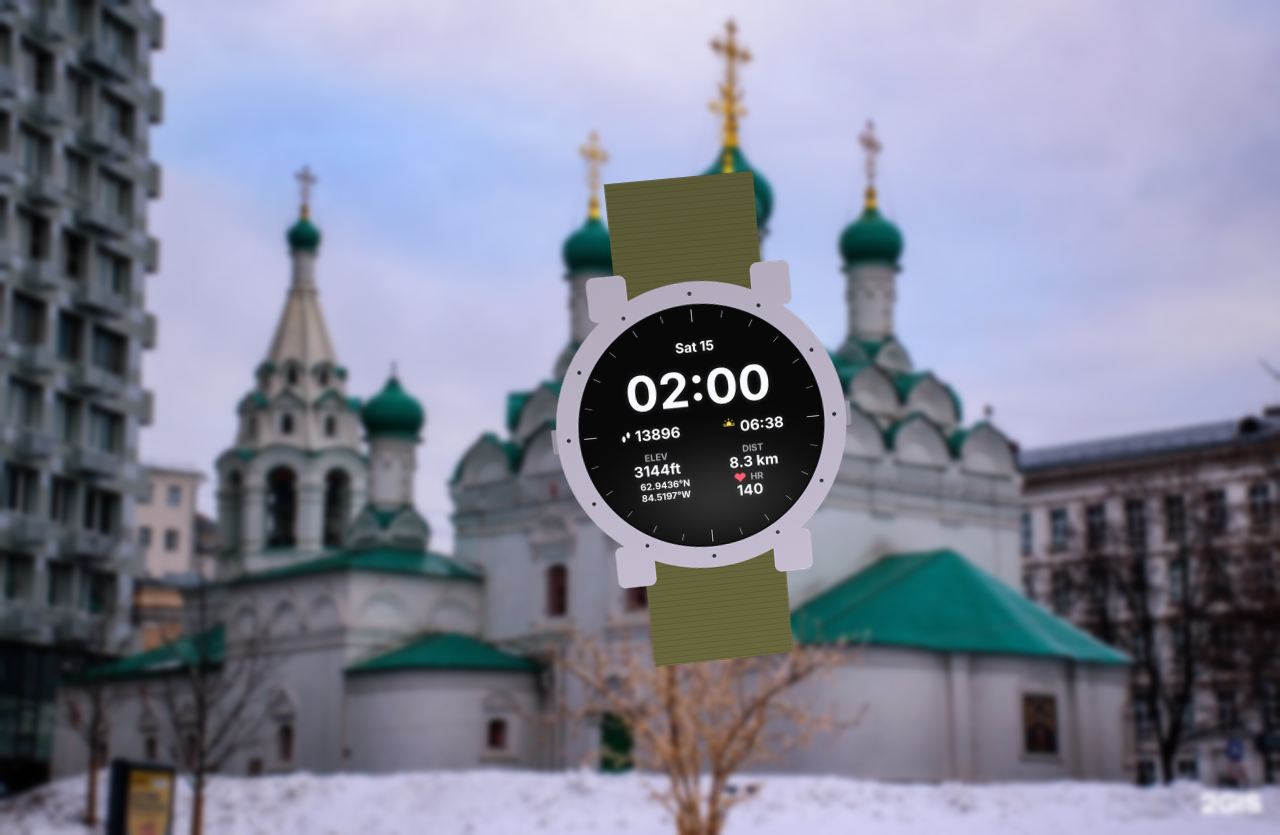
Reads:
2,00
